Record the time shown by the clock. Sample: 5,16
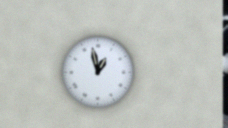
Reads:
12,58
